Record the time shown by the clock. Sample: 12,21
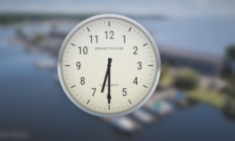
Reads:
6,30
